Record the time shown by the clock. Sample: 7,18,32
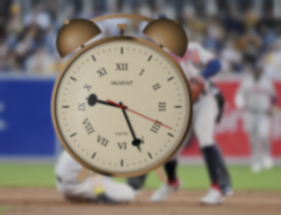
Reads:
9,26,19
